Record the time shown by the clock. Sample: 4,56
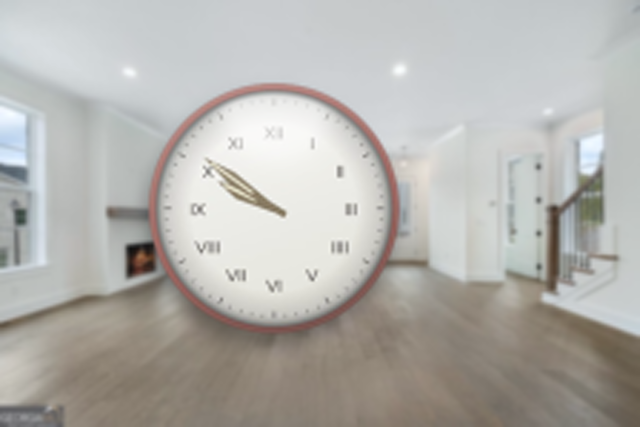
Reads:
9,51
